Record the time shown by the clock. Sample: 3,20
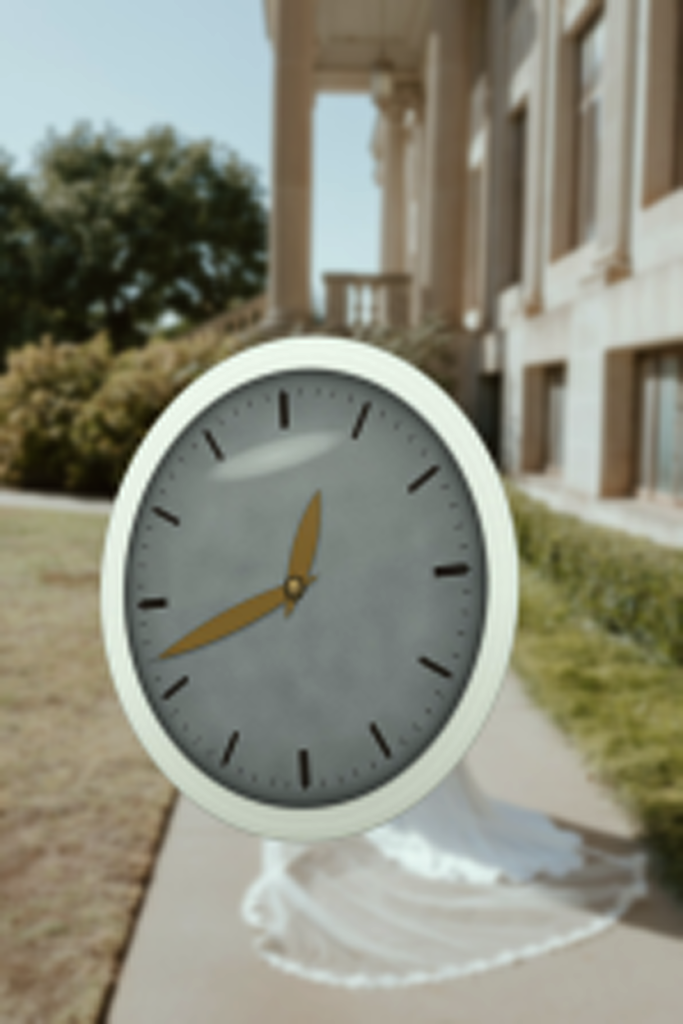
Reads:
12,42
